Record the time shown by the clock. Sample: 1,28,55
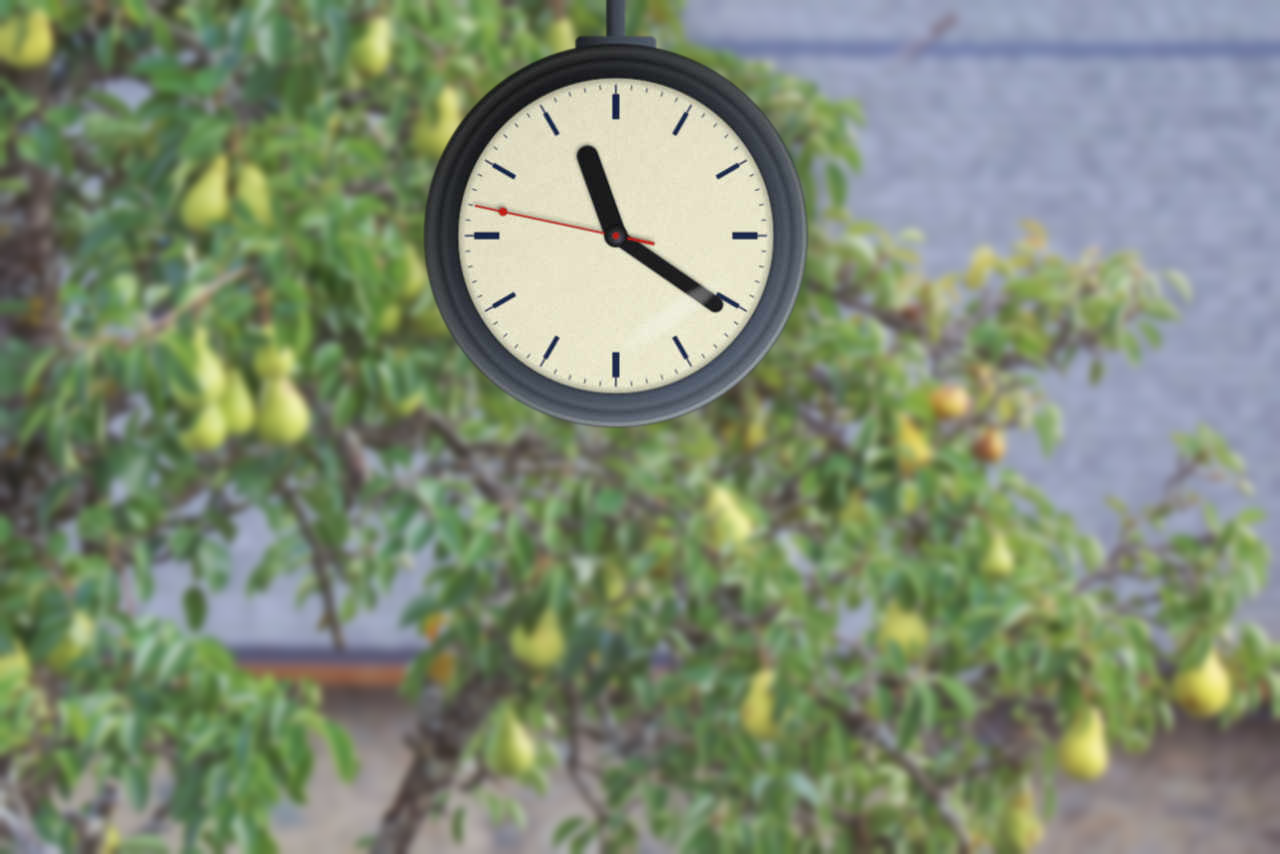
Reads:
11,20,47
